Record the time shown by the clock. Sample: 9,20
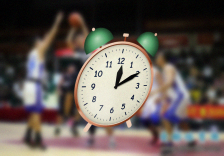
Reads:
12,10
